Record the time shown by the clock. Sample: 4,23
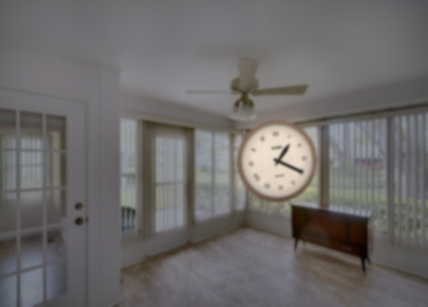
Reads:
1,20
